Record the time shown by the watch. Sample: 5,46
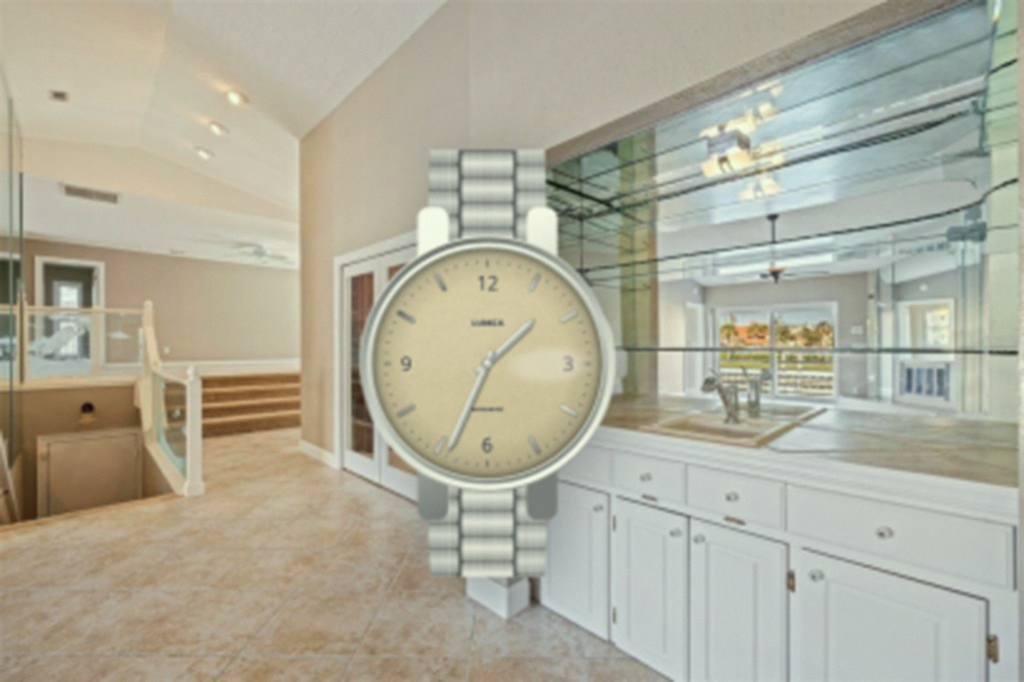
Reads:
1,34
